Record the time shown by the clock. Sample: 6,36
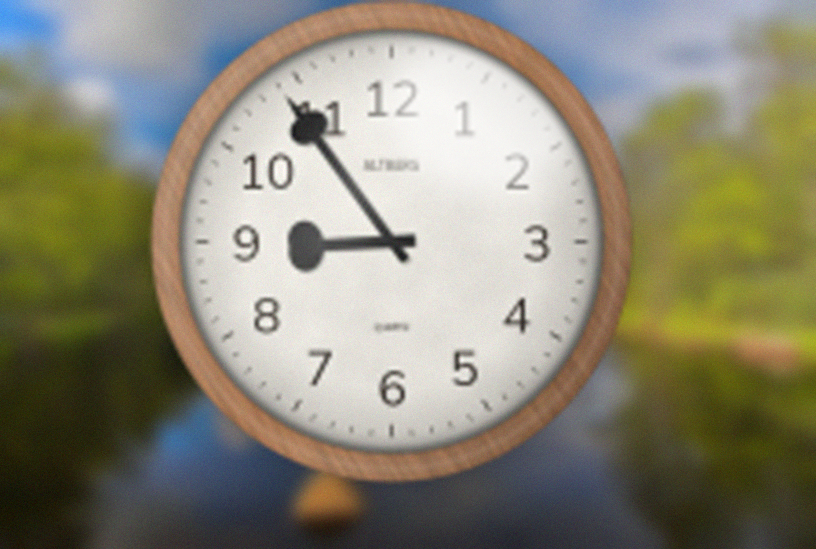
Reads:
8,54
